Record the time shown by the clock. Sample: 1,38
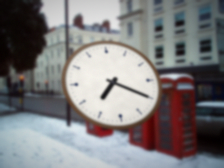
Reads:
7,20
